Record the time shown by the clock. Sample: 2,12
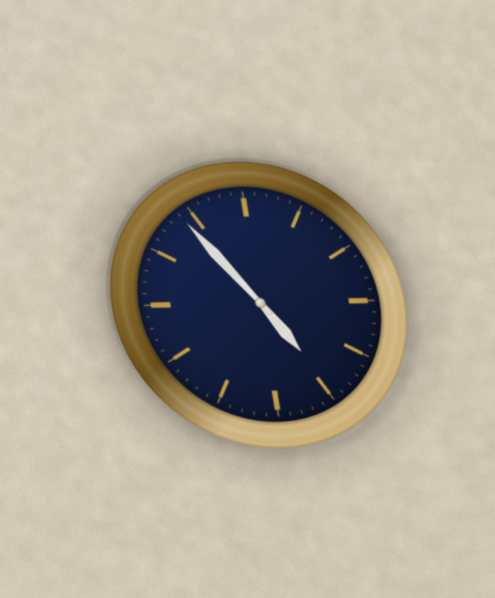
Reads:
4,54
